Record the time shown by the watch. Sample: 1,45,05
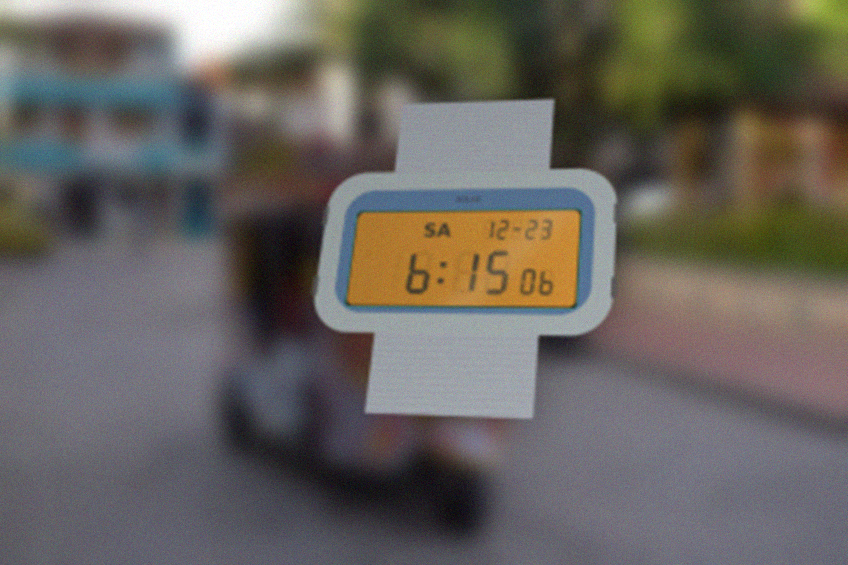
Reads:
6,15,06
